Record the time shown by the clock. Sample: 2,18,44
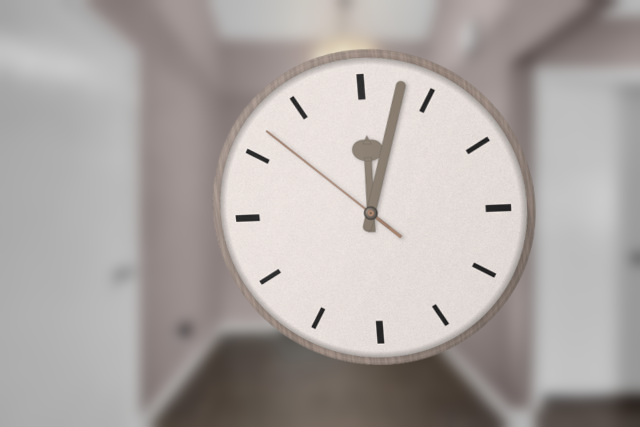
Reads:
12,02,52
